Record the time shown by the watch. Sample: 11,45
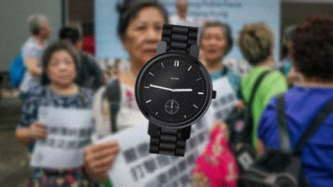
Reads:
2,46
